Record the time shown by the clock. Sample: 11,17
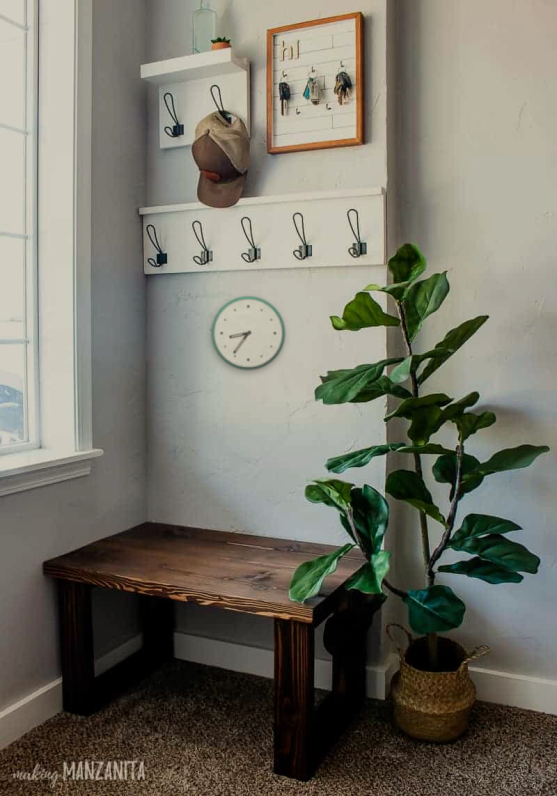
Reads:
8,36
